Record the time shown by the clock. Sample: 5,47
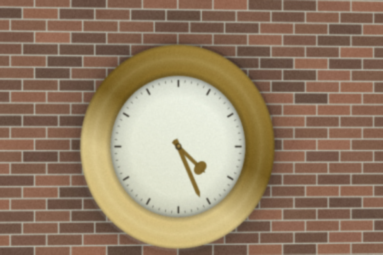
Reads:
4,26
